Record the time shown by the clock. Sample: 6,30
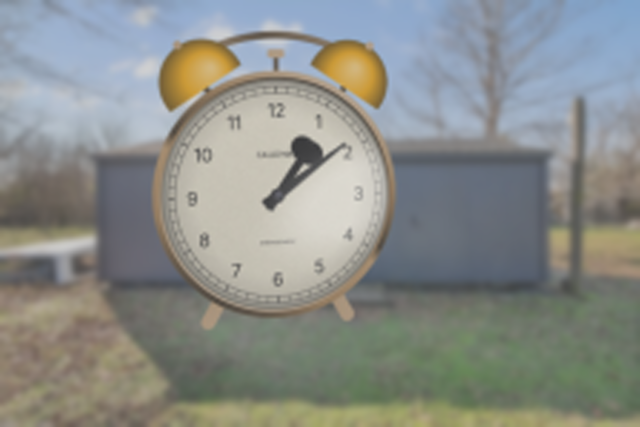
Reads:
1,09
